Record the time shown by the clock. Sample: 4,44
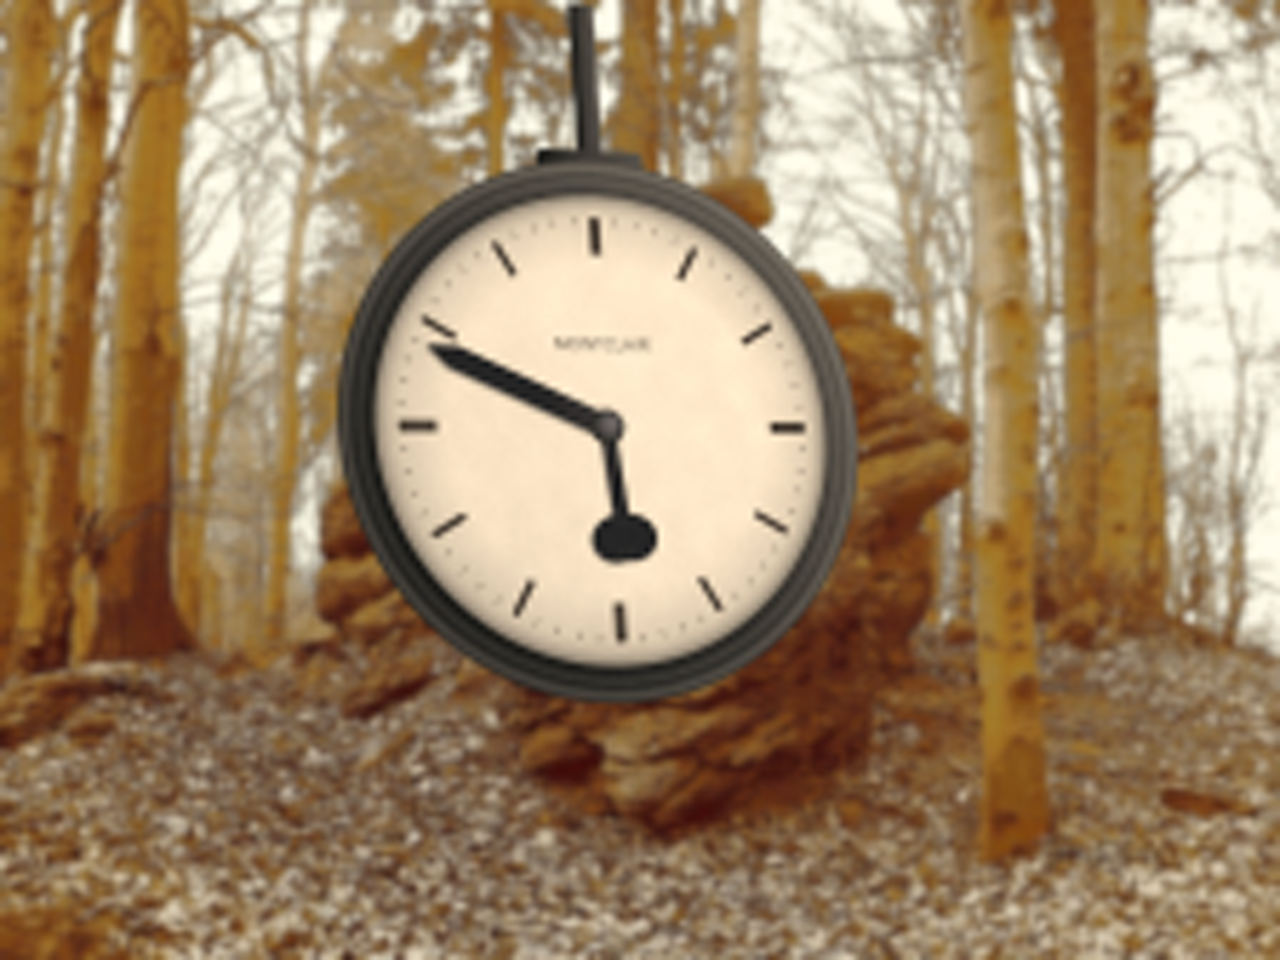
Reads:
5,49
